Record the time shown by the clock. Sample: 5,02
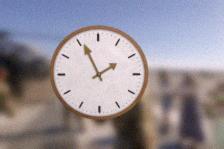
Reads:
1,56
